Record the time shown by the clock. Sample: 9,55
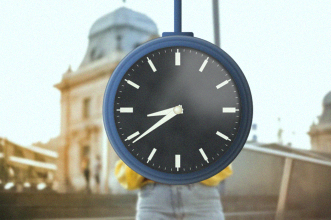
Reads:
8,39
